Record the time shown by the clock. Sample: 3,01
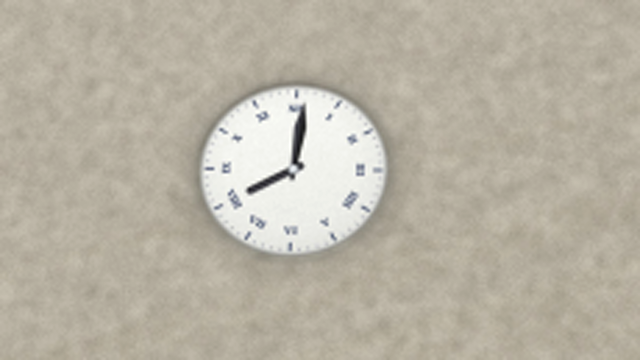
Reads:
8,01
